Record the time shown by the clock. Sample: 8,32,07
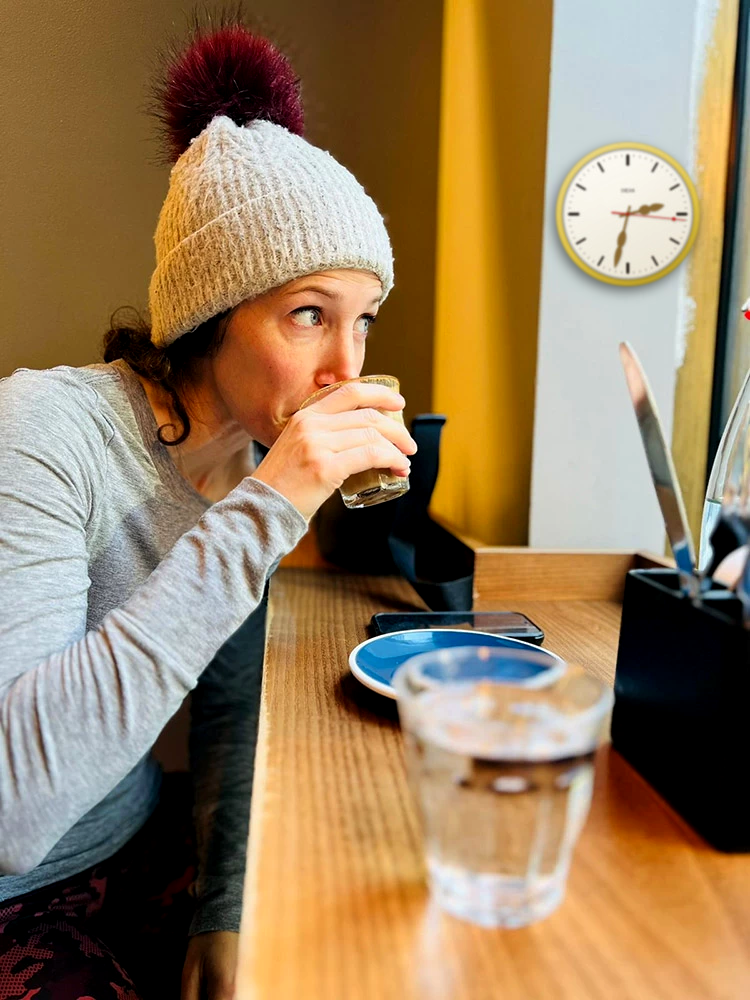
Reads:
2,32,16
